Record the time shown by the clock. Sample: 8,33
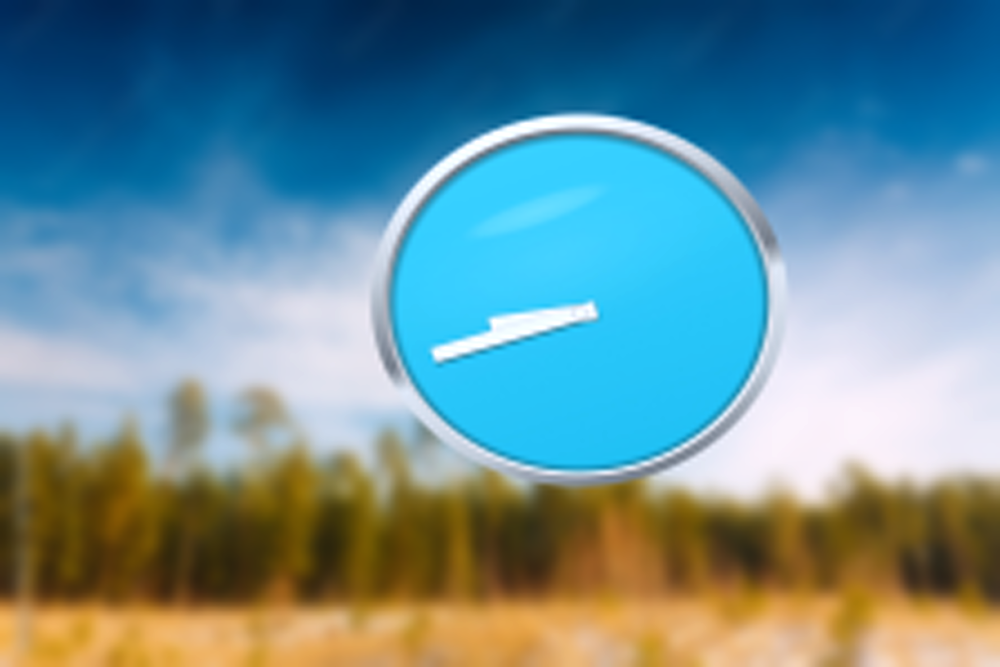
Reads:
8,42
